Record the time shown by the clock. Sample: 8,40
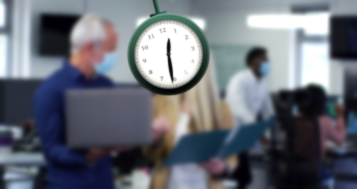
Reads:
12,31
